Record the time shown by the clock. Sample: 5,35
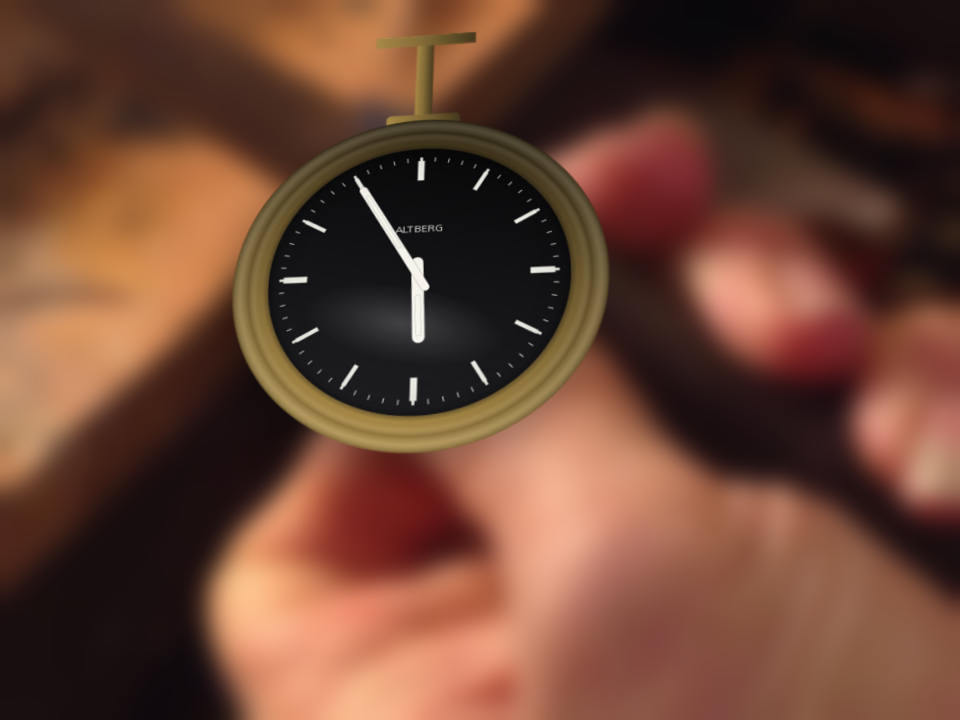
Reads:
5,55
